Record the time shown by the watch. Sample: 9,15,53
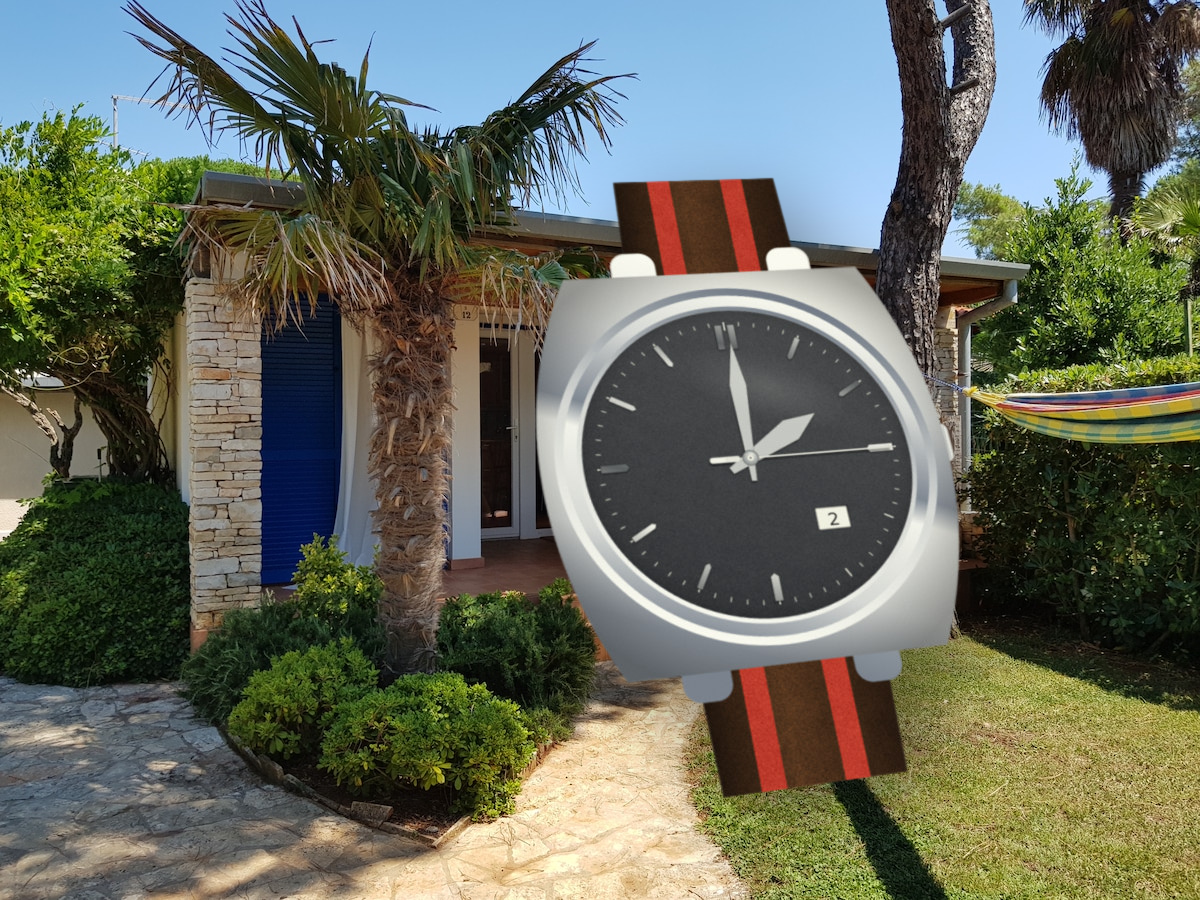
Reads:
2,00,15
